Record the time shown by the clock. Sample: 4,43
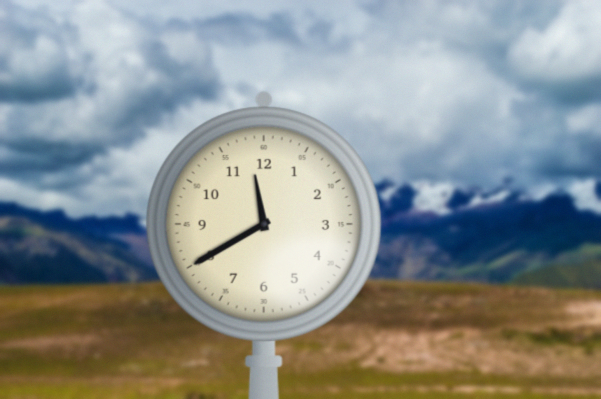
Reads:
11,40
